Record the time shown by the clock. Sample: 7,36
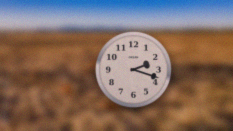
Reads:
2,18
